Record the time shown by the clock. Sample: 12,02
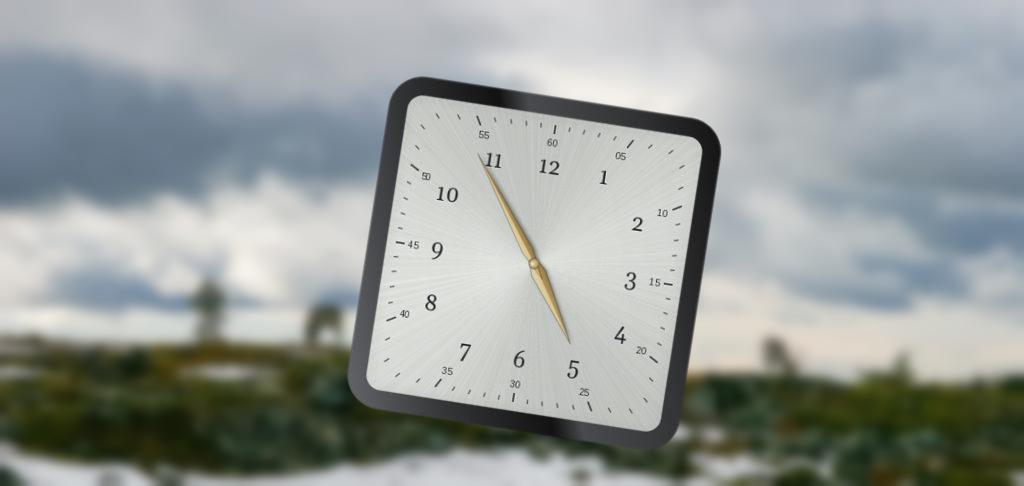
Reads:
4,54
